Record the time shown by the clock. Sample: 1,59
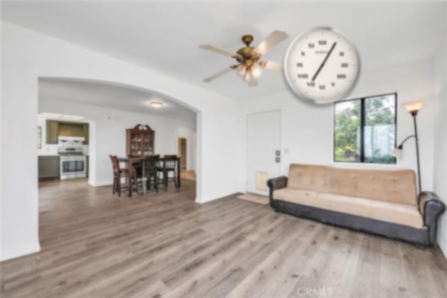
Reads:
7,05
